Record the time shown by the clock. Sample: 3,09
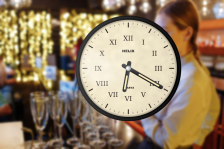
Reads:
6,20
